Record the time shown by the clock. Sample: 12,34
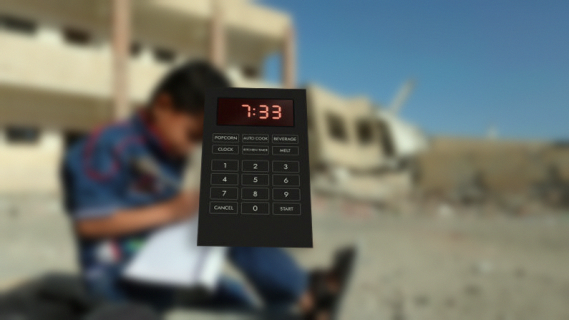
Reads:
7,33
